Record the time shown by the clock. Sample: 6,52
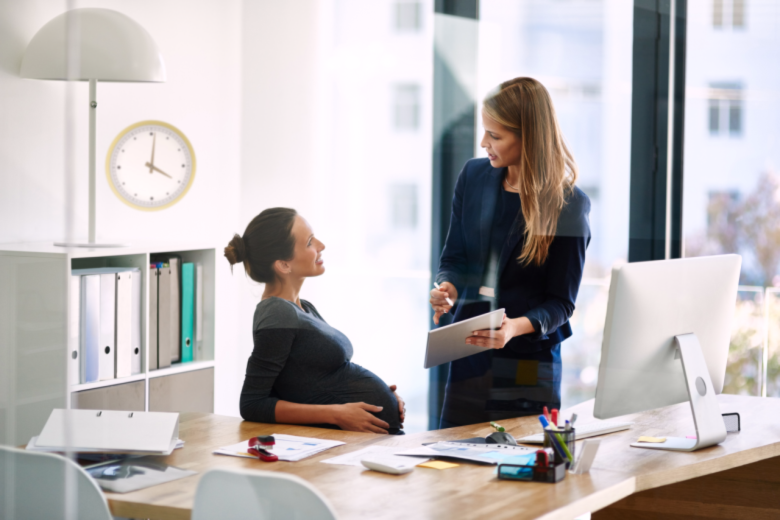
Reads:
4,01
